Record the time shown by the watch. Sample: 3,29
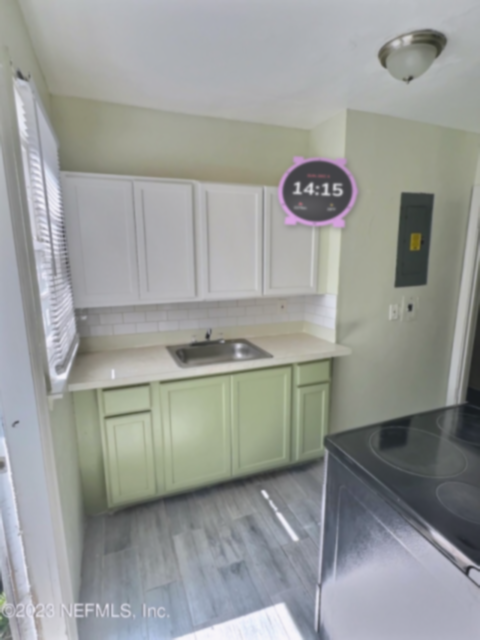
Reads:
14,15
